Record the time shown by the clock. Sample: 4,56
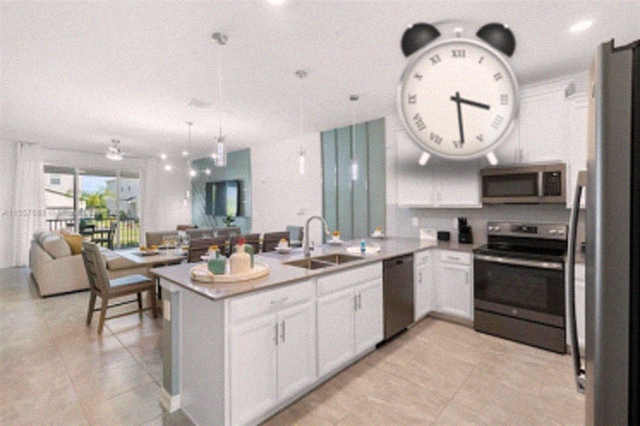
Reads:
3,29
